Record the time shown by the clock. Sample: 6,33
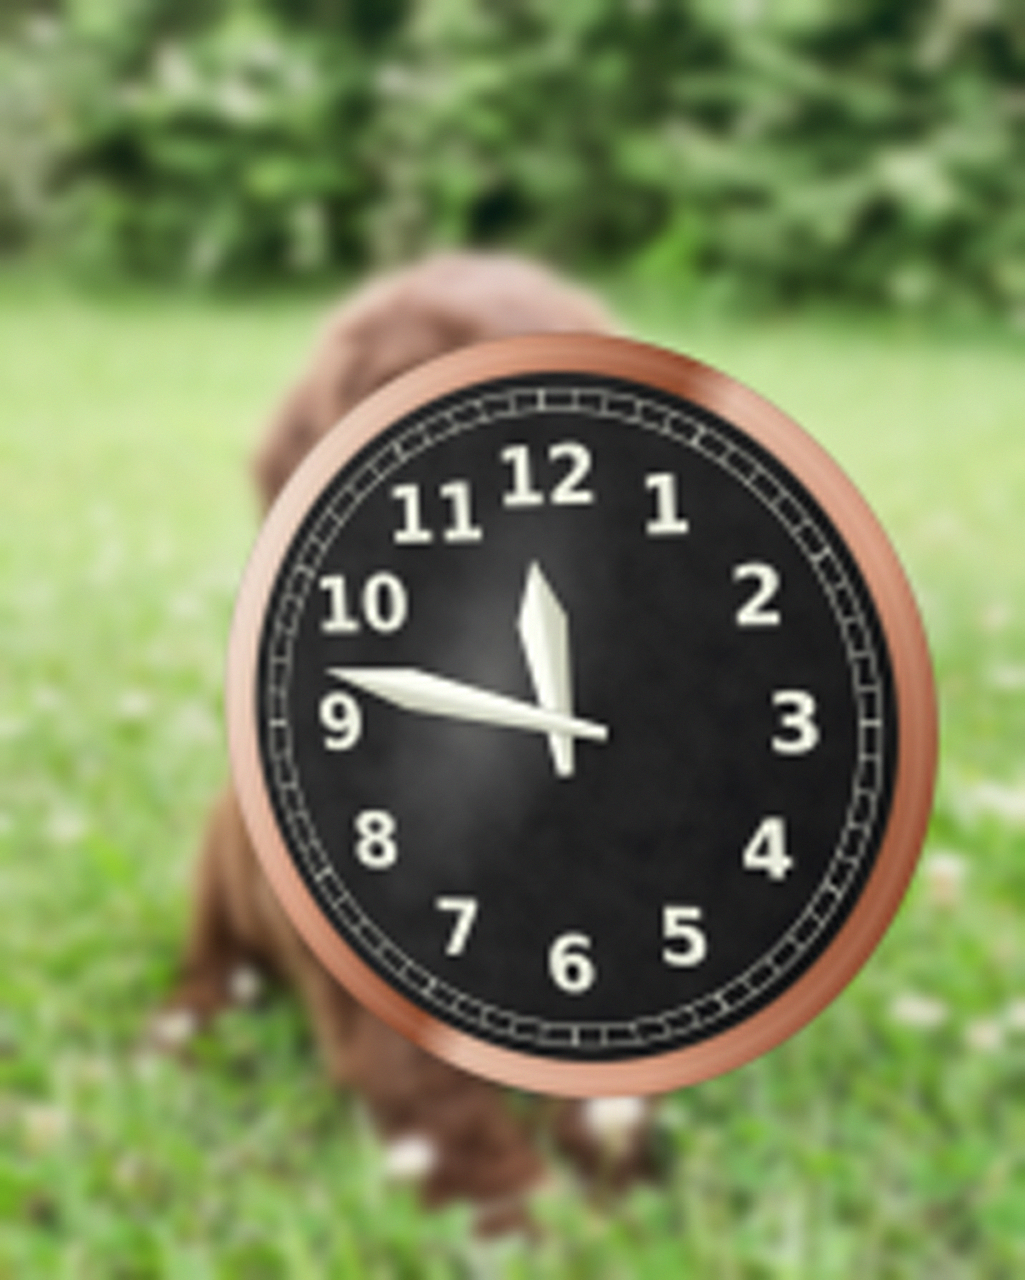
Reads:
11,47
